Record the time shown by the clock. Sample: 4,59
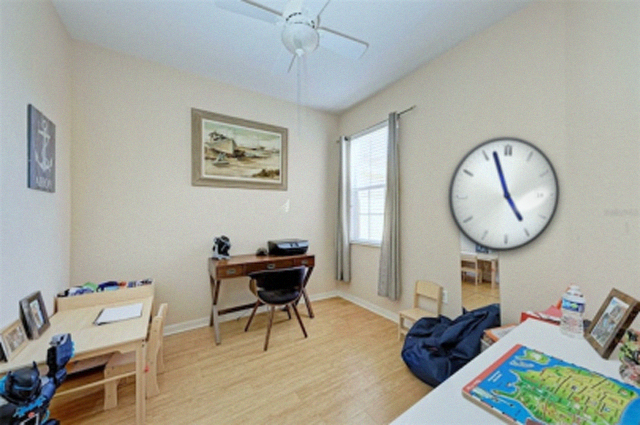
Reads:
4,57
